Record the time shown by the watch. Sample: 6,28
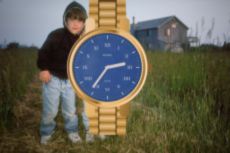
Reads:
2,36
